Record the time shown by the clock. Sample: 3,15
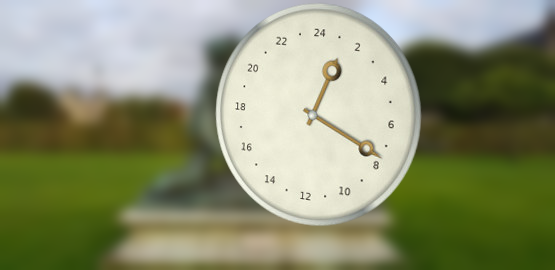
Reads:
1,19
